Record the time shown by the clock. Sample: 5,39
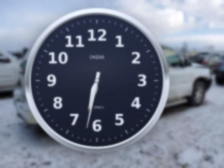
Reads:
6,32
